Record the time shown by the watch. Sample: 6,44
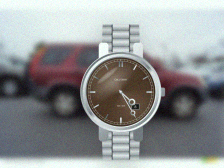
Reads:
4,25
